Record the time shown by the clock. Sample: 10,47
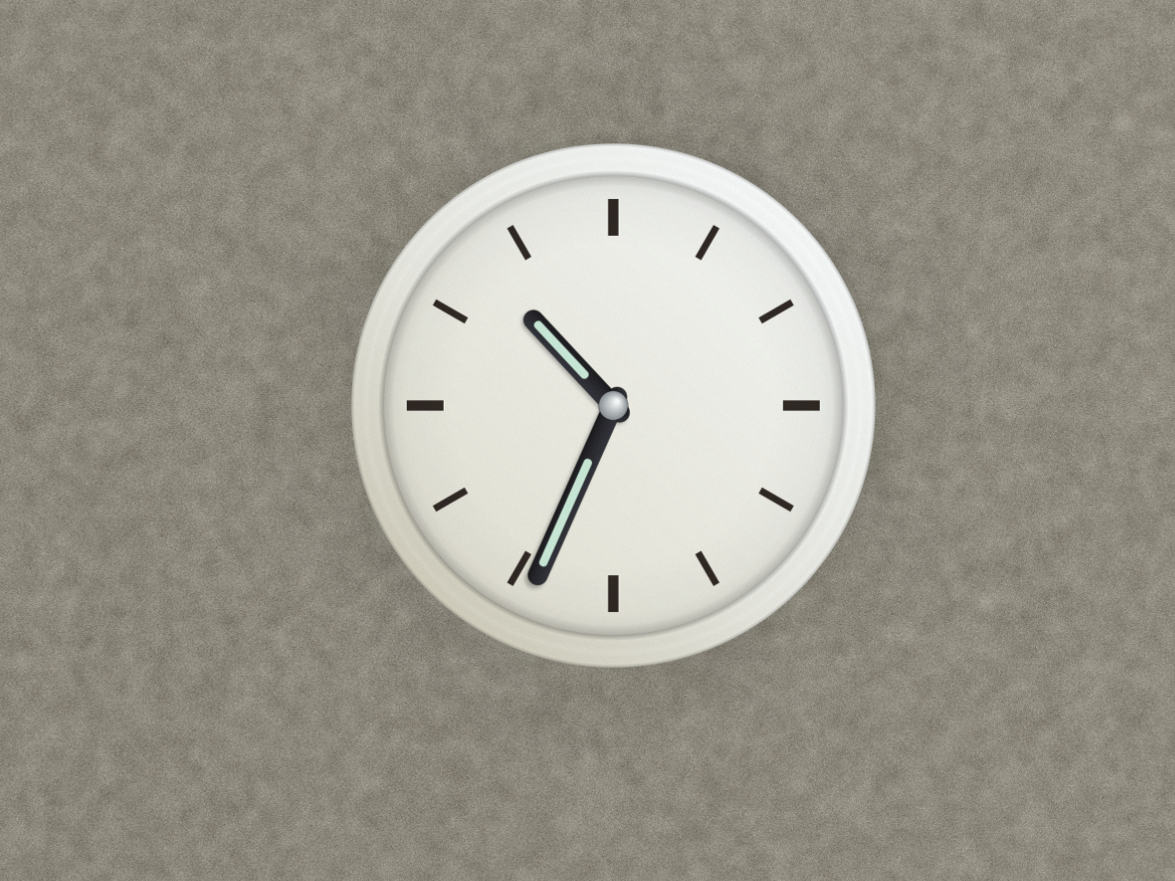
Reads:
10,34
